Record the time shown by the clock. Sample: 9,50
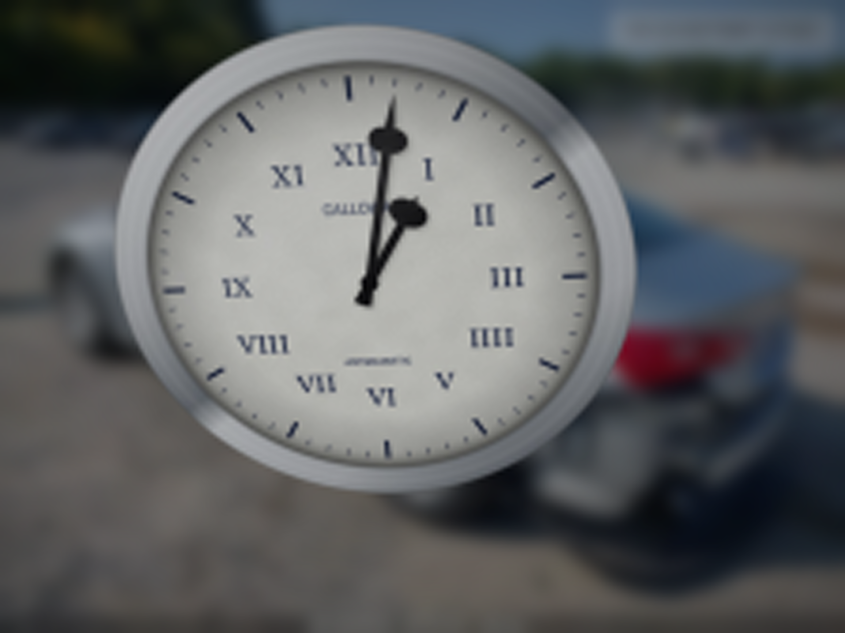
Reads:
1,02
